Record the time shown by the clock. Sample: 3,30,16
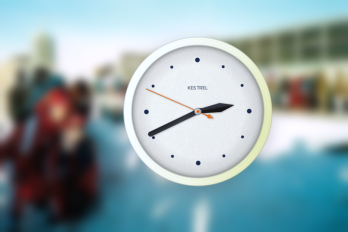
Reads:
2,40,49
